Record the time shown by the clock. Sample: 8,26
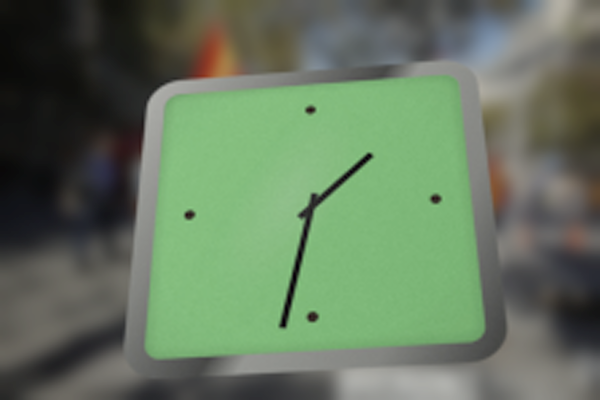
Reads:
1,32
